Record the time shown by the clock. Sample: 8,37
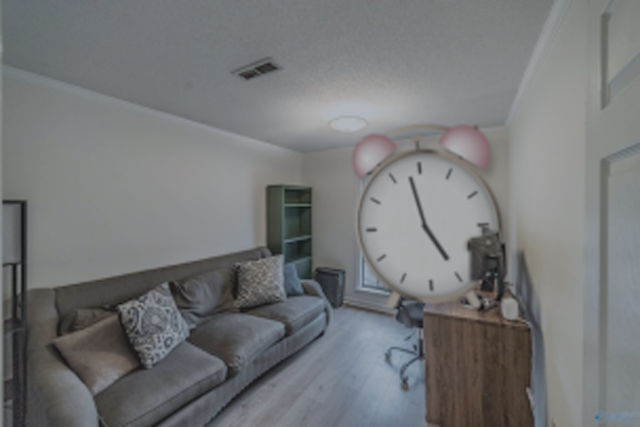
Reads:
4,58
